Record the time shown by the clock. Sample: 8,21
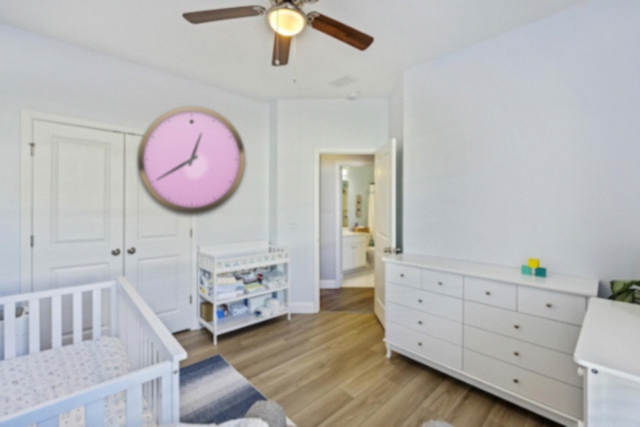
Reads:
12,40
